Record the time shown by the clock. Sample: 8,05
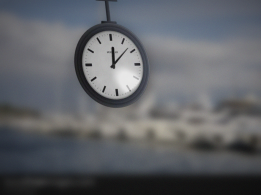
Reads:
12,08
